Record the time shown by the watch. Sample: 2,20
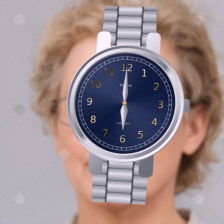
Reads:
6,00
